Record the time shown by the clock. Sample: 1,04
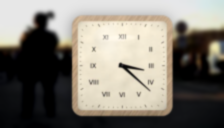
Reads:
3,22
